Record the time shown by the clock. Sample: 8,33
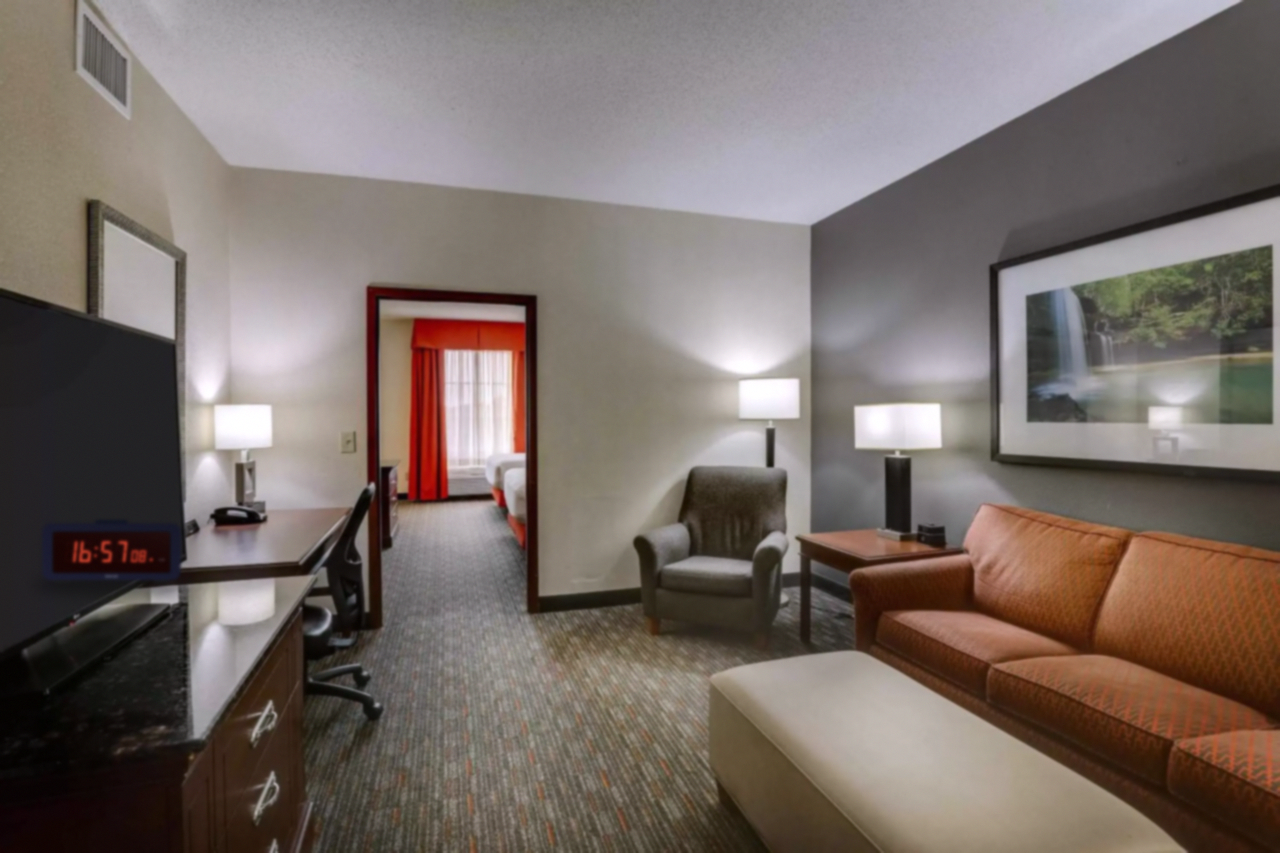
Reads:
16,57
